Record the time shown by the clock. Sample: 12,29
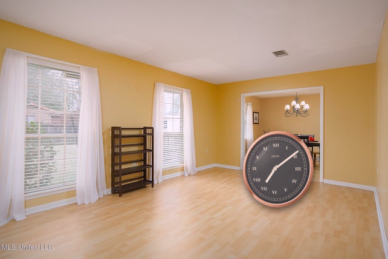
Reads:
7,09
